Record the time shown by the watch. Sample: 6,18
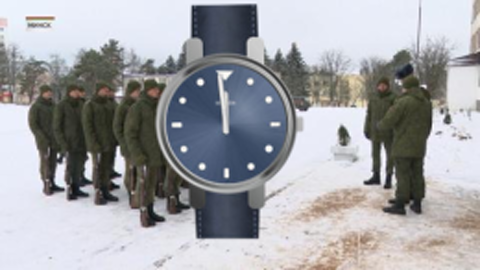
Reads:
11,59
